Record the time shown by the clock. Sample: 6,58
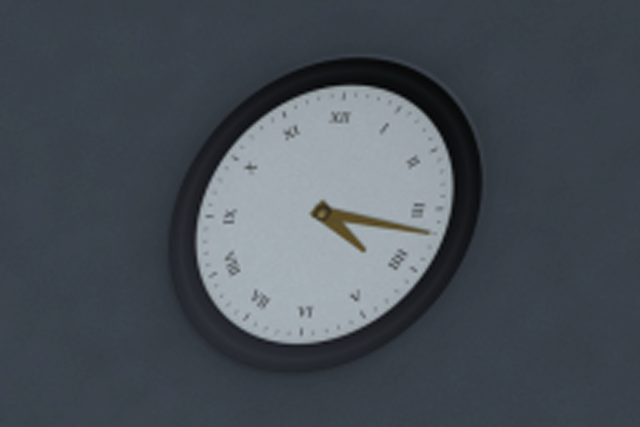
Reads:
4,17
